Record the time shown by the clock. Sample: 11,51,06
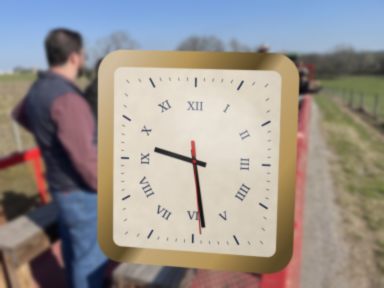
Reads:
9,28,29
